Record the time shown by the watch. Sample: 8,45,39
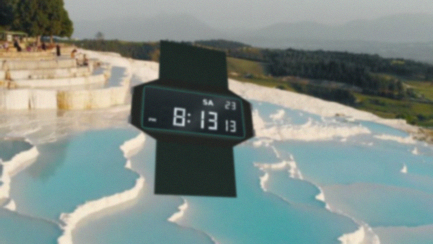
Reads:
8,13,13
